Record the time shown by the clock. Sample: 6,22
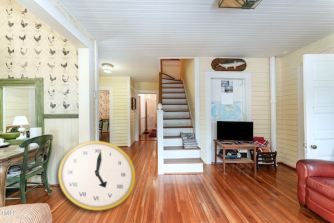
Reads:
5,01
